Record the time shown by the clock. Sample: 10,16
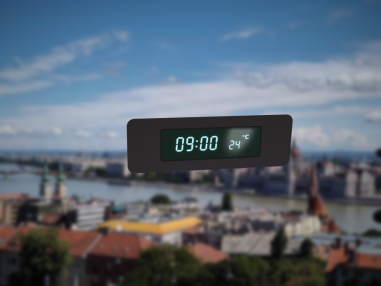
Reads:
9,00
